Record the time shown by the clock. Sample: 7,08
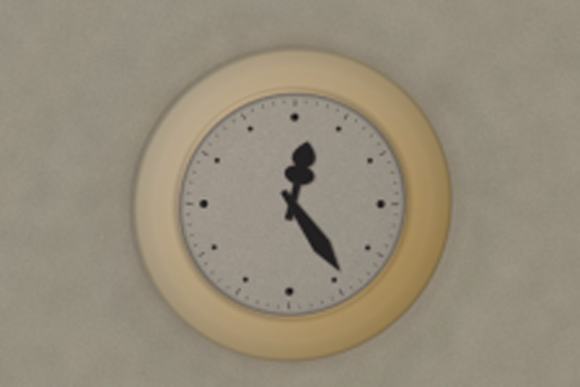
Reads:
12,24
